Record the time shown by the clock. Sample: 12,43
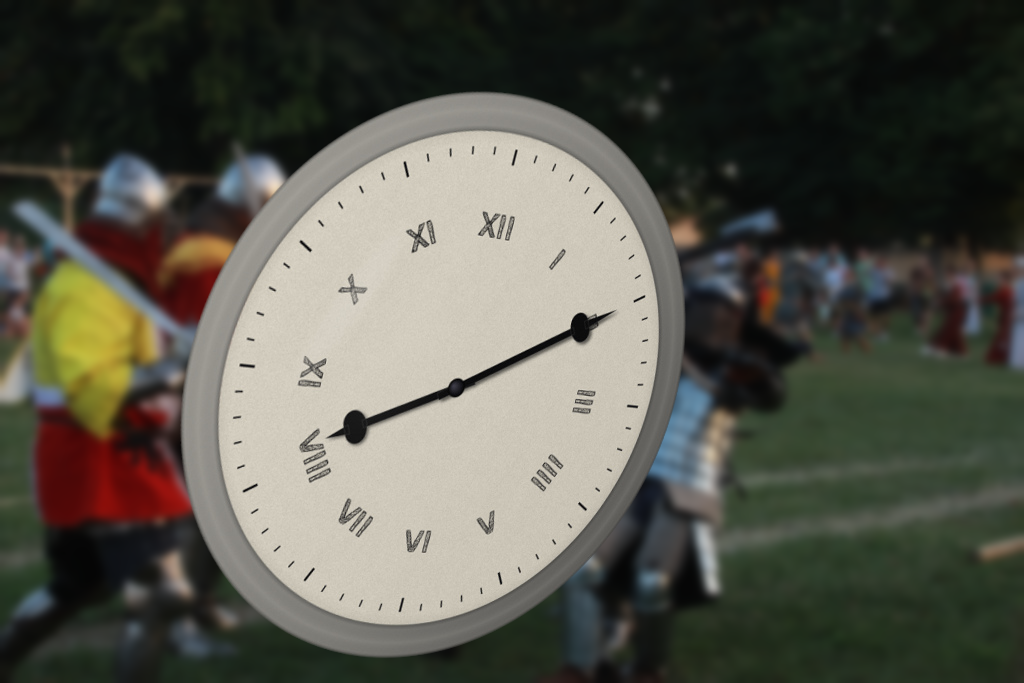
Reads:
8,10
